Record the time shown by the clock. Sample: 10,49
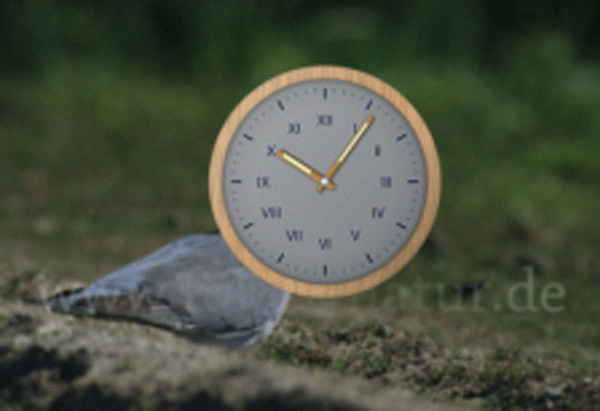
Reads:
10,06
